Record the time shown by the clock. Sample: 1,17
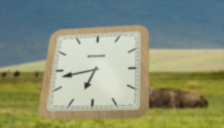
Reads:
6,43
